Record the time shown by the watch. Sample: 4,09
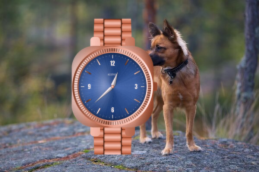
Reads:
12,38
